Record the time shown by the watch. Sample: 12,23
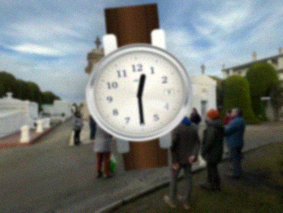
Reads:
12,30
